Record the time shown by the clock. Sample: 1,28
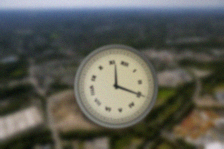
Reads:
11,15
